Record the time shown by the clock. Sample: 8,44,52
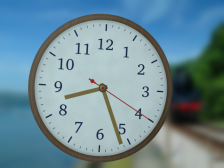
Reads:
8,26,20
